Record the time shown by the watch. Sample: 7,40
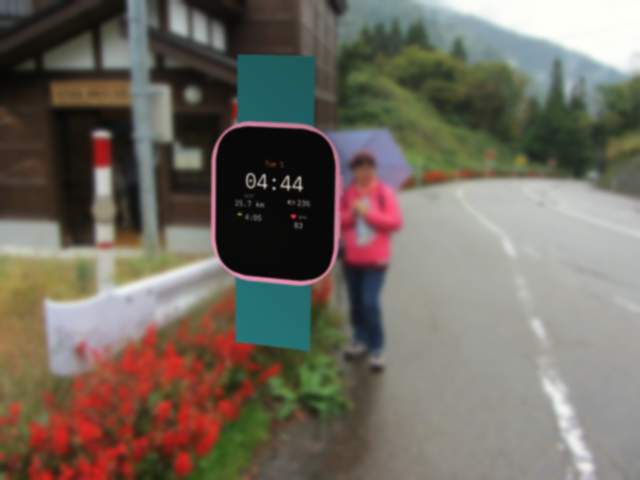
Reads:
4,44
